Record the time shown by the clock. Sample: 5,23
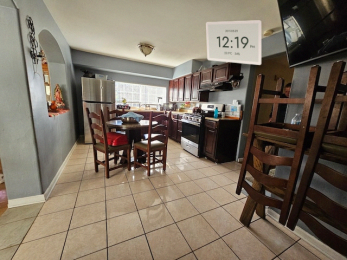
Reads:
12,19
